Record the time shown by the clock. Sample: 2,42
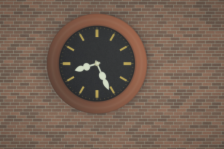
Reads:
8,26
